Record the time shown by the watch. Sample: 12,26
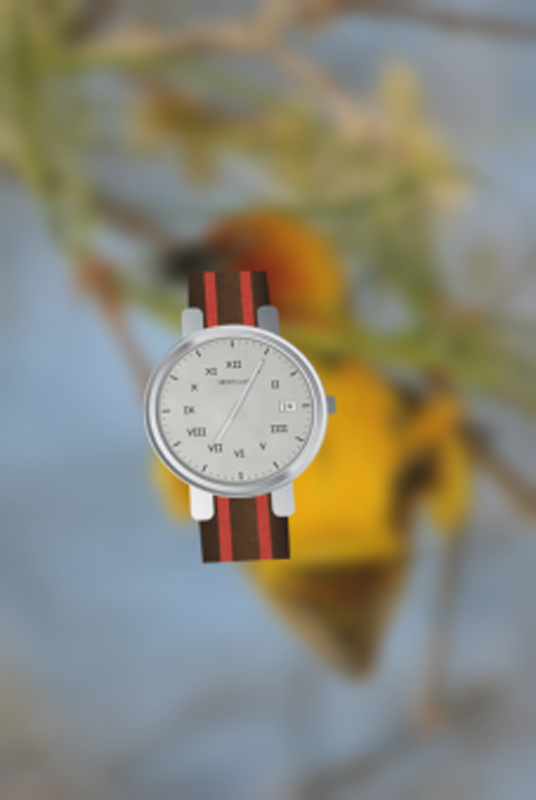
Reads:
7,05
